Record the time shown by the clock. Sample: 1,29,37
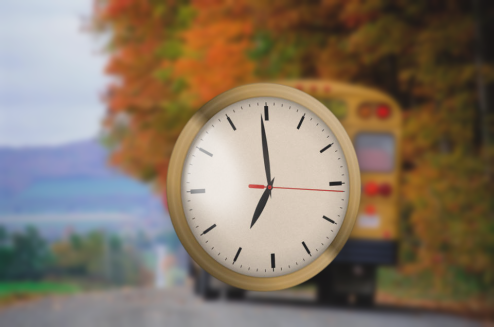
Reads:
6,59,16
